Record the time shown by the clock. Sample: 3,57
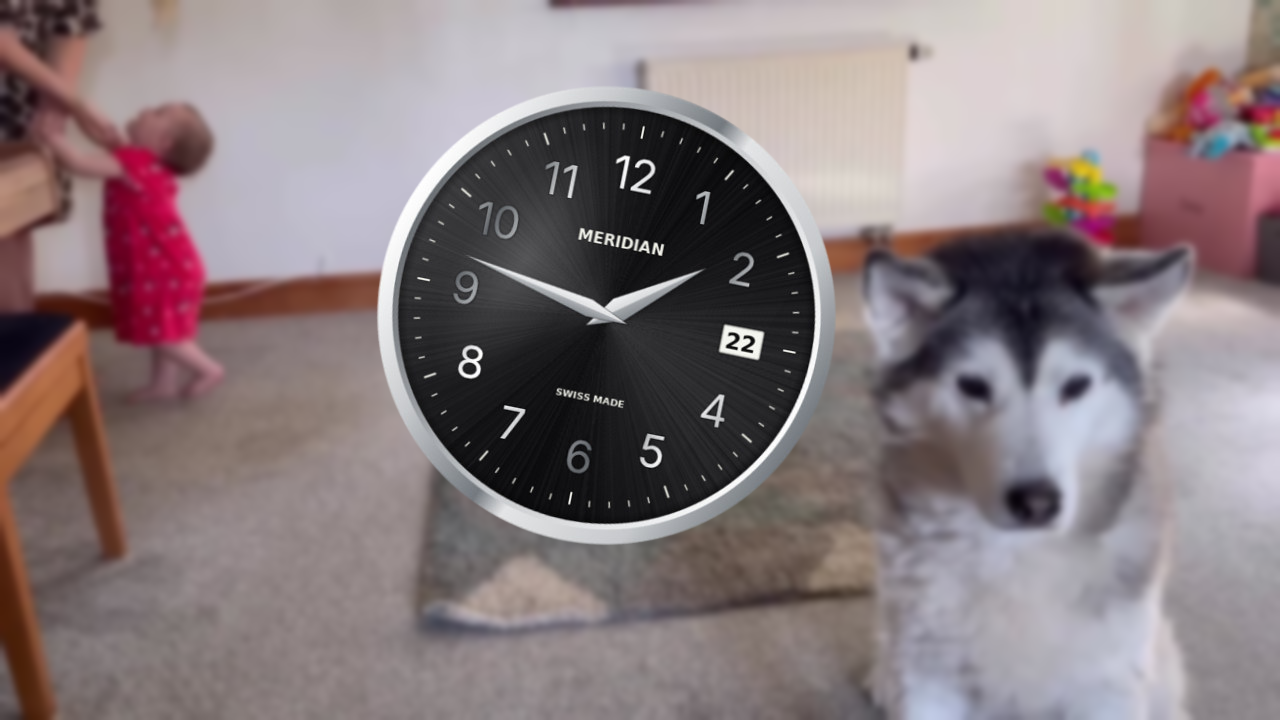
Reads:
1,47
